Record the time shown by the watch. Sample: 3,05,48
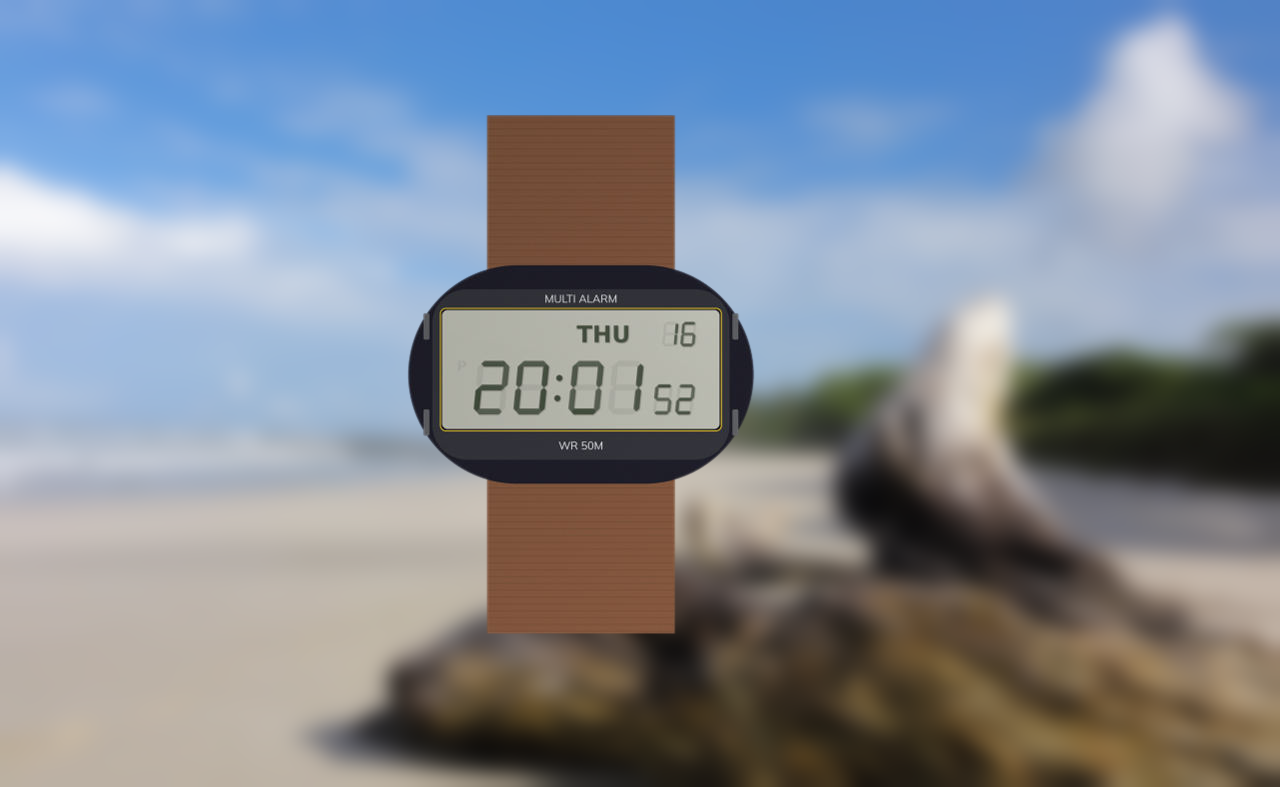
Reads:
20,01,52
